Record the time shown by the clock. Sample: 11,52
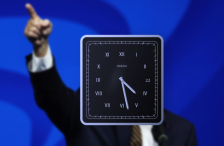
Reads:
4,28
